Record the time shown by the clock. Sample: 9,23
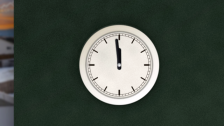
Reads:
11,59
